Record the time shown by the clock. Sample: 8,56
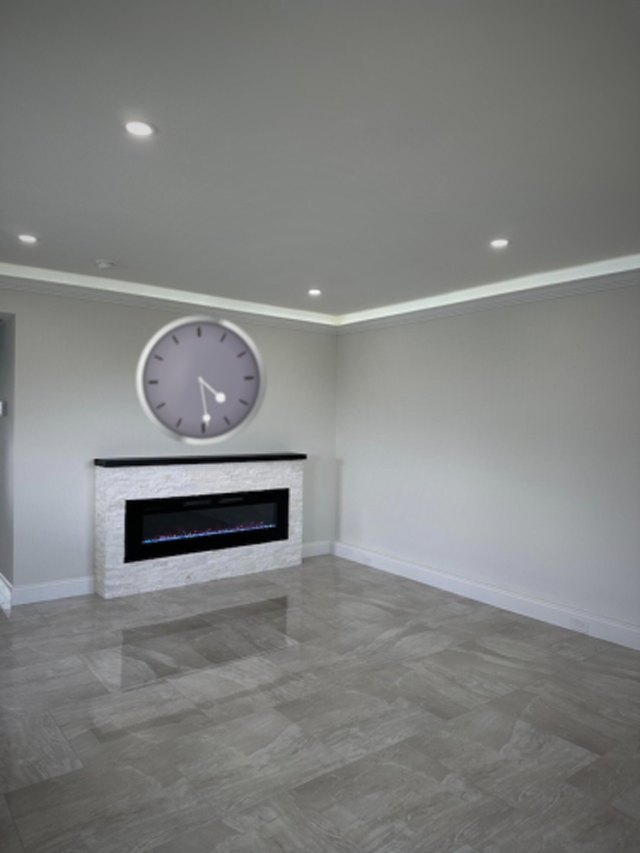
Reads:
4,29
